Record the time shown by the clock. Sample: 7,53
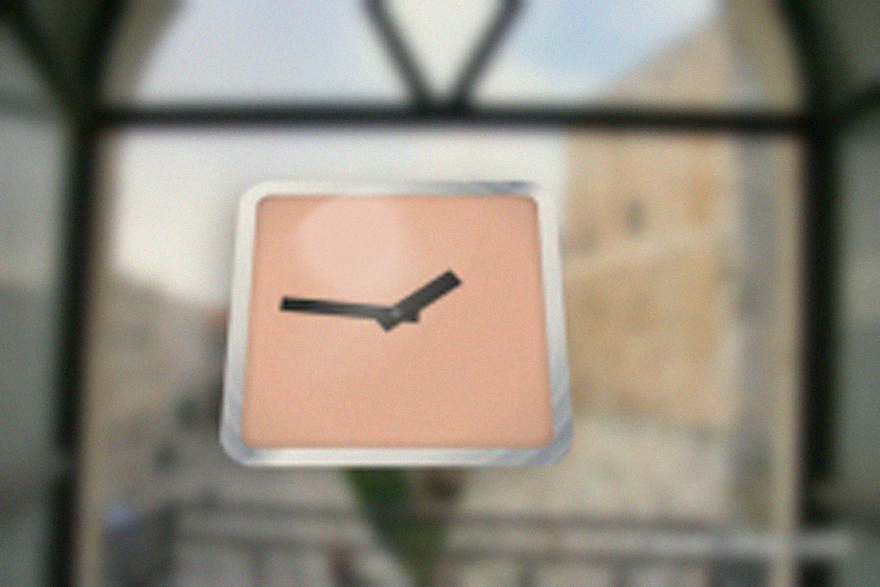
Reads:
1,46
